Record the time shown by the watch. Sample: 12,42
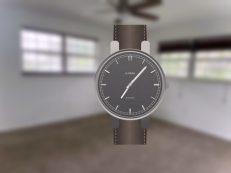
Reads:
7,07
